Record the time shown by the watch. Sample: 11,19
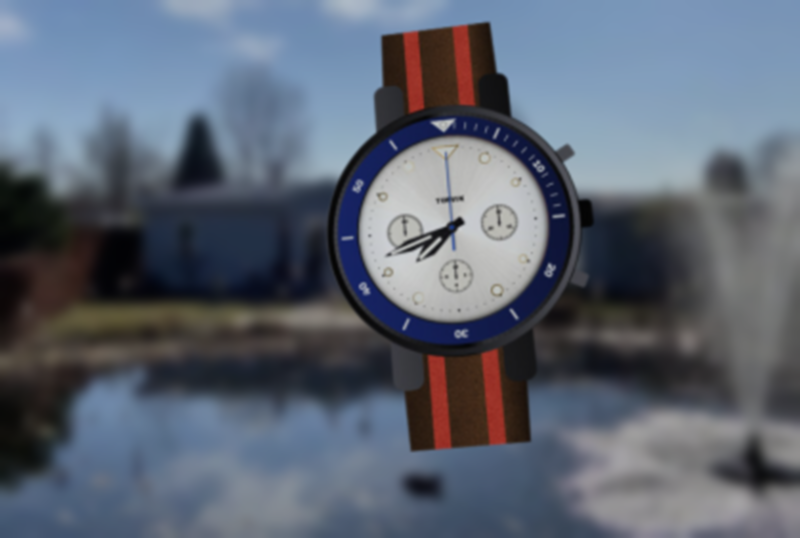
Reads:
7,42
